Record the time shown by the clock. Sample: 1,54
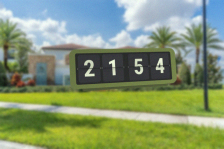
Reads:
21,54
